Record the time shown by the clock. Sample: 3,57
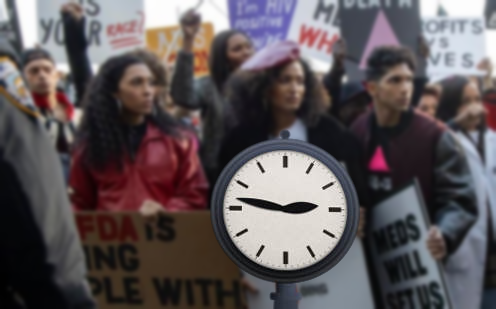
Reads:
2,47
